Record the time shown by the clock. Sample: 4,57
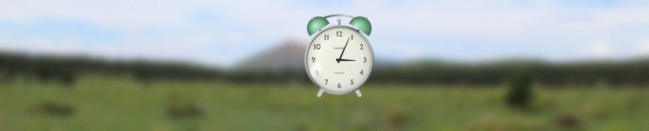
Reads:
3,04
